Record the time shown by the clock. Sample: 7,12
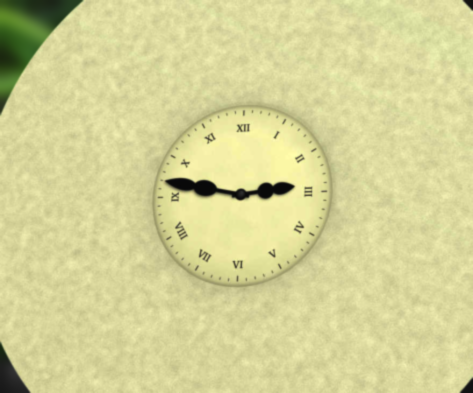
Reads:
2,47
